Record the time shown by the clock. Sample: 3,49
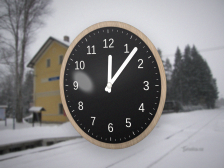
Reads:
12,07
